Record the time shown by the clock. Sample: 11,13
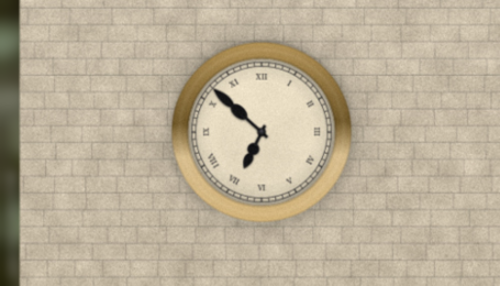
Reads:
6,52
